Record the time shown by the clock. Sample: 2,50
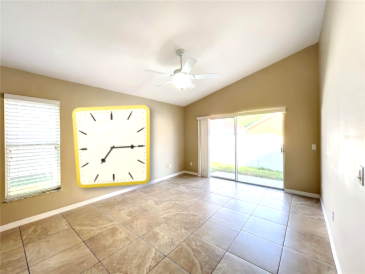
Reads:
7,15
